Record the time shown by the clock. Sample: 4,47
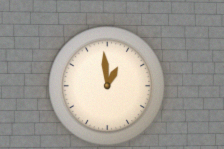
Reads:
12,59
